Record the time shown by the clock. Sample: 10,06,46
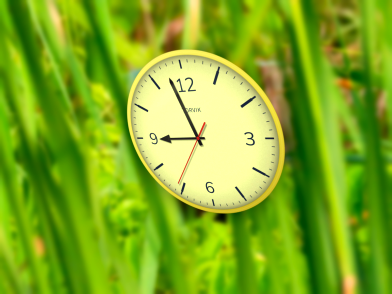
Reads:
8,57,36
